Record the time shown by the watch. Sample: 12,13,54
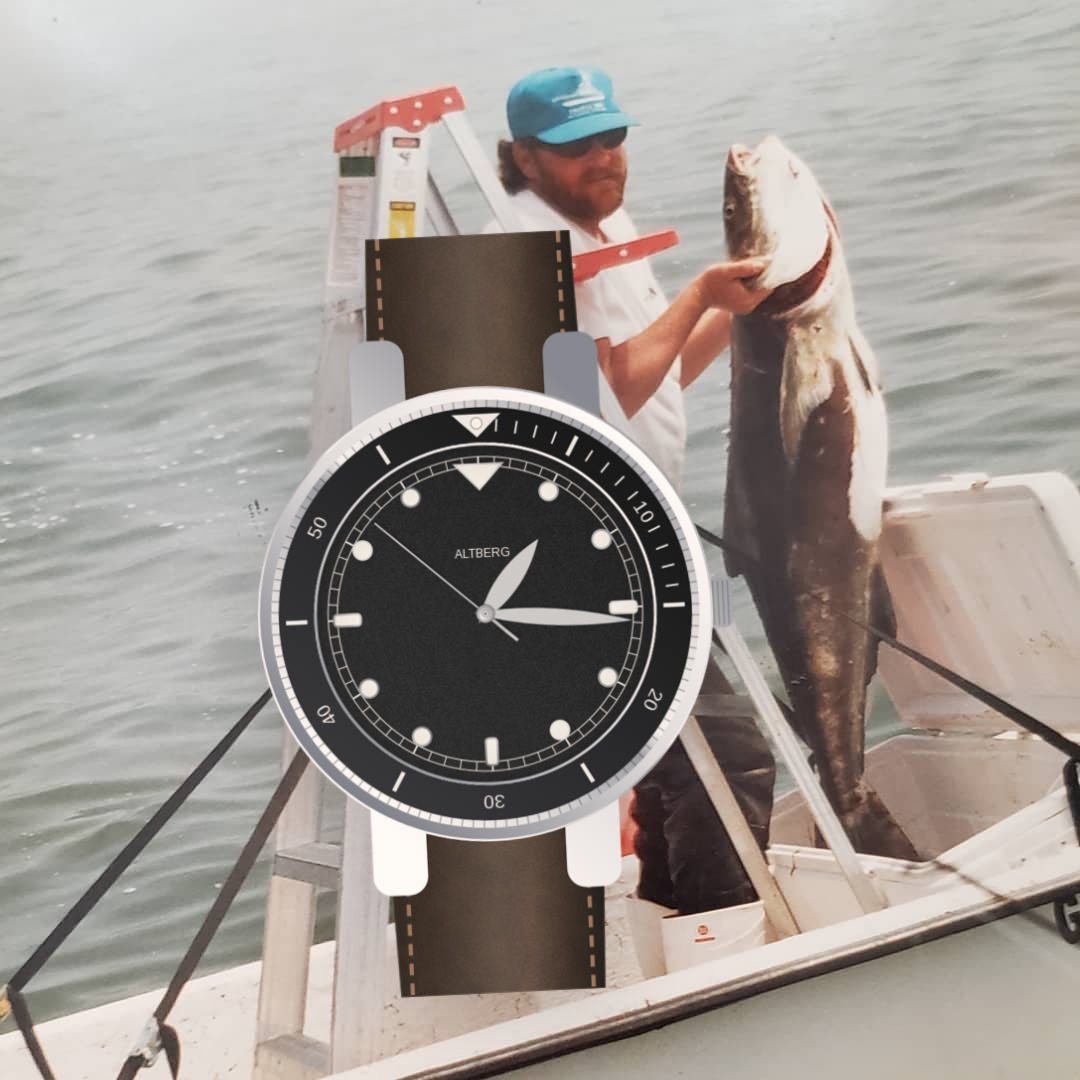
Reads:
1,15,52
